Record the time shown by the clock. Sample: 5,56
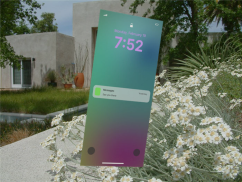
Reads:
7,52
